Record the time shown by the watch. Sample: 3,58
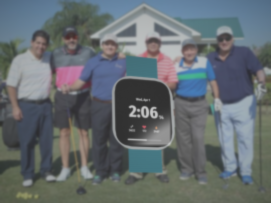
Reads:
2,06
